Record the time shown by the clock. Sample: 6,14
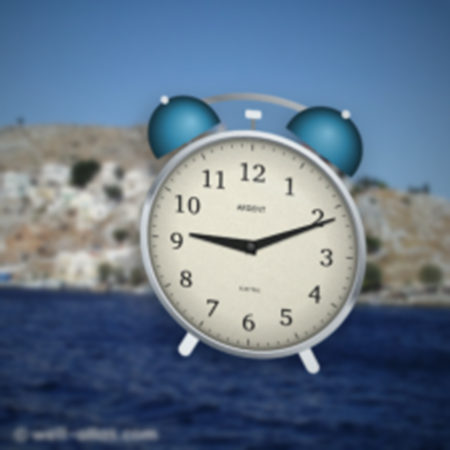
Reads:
9,11
